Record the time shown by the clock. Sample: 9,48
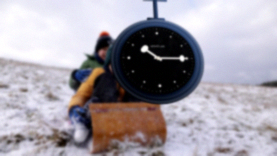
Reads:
10,15
